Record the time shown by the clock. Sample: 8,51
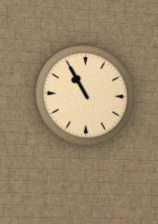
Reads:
10,55
